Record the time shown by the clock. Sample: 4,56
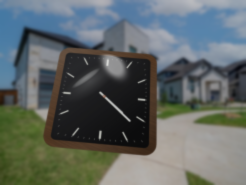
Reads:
4,22
